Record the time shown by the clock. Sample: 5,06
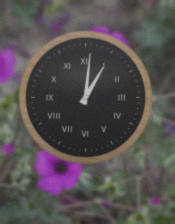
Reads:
1,01
